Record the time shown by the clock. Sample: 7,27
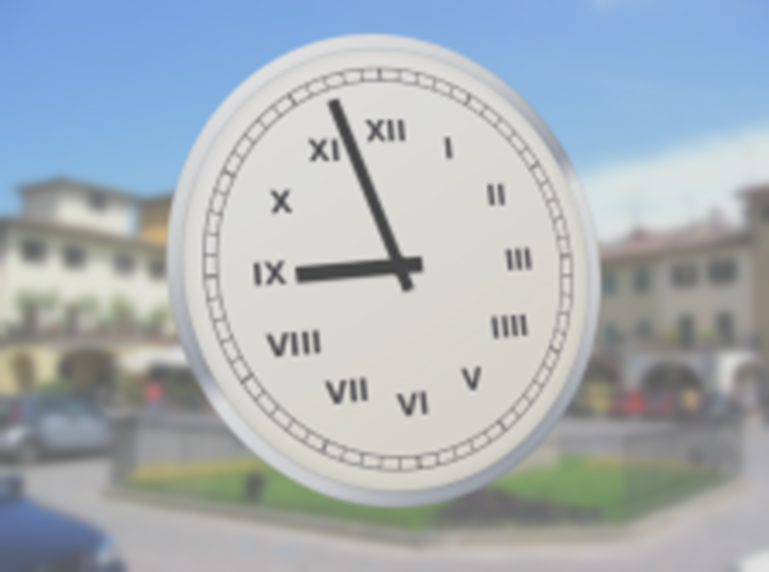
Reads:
8,57
